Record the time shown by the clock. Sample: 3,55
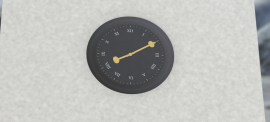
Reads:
8,10
